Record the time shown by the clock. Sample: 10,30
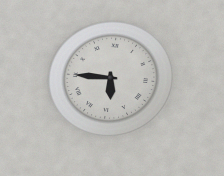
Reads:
5,45
